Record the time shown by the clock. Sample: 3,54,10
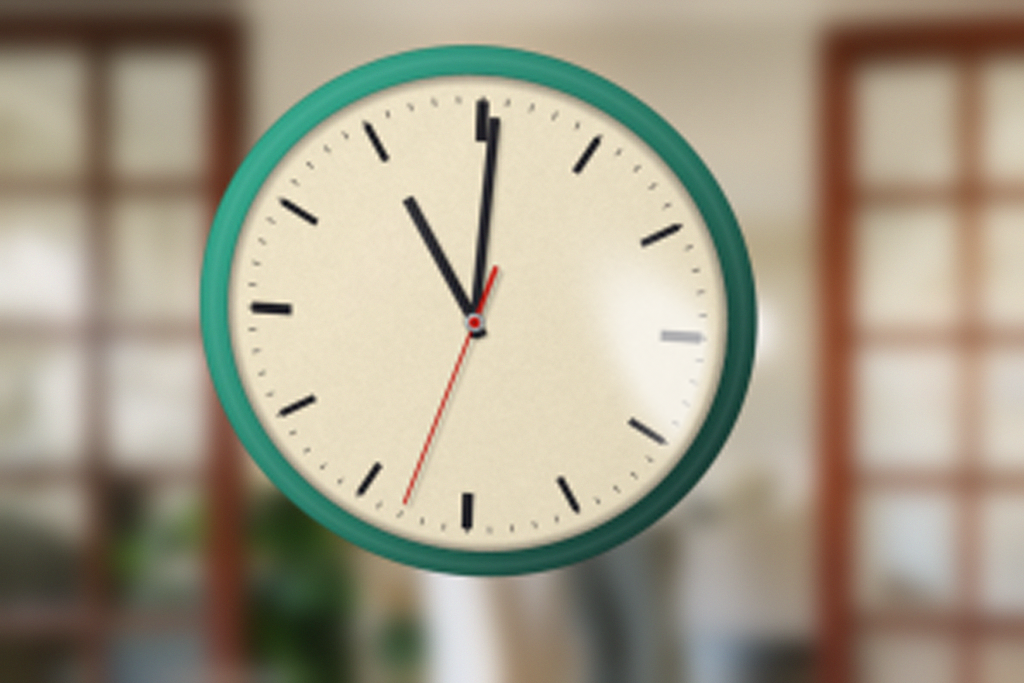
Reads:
11,00,33
